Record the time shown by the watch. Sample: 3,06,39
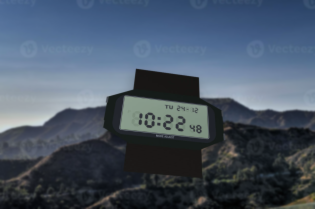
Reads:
10,22,48
